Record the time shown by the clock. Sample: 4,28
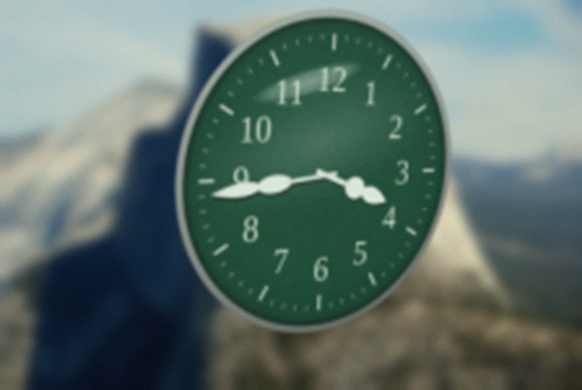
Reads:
3,44
